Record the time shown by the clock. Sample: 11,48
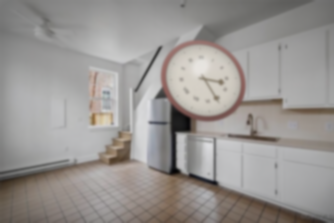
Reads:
3,26
